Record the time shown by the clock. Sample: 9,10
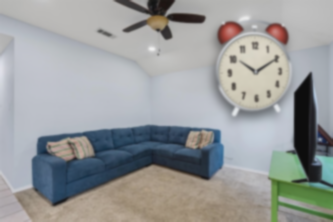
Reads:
10,10
